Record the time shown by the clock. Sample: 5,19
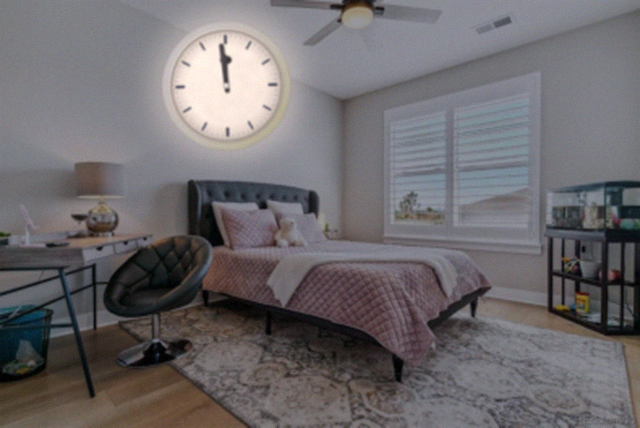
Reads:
11,59
